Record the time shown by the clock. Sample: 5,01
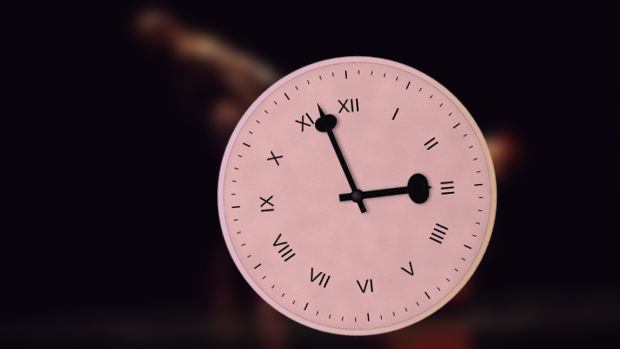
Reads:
2,57
